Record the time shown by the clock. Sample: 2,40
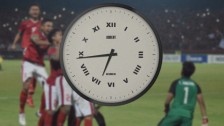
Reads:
6,44
